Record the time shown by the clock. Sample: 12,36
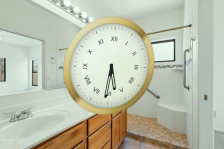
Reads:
5,31
